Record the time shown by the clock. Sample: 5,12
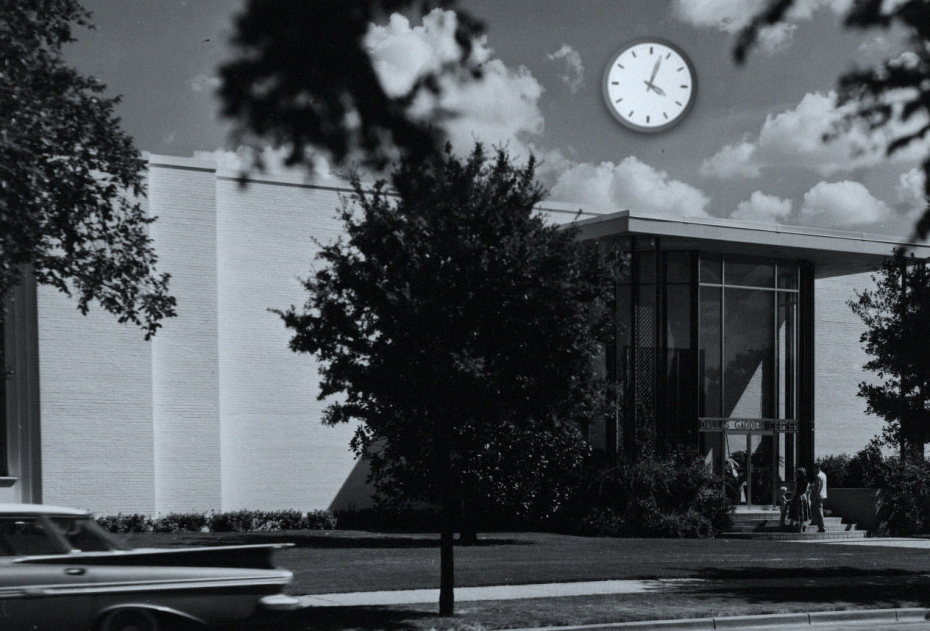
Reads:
4,03
